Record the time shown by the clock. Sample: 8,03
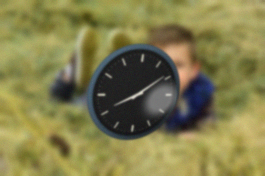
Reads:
8,09
